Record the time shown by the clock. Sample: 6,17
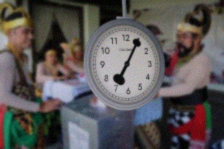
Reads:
7,05
